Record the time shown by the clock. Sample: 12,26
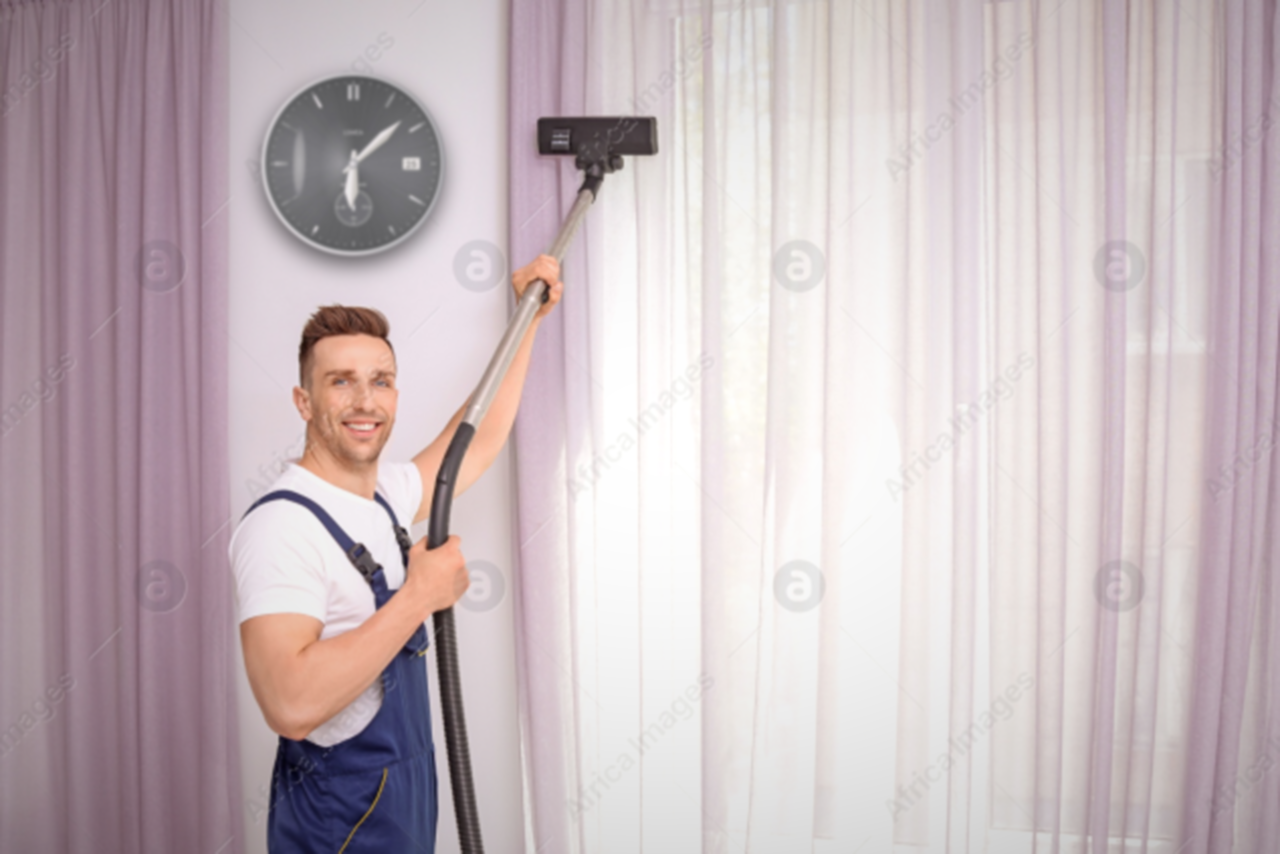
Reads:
6,08
